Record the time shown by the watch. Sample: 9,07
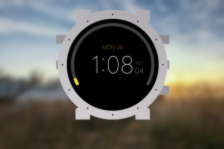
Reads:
1,08
